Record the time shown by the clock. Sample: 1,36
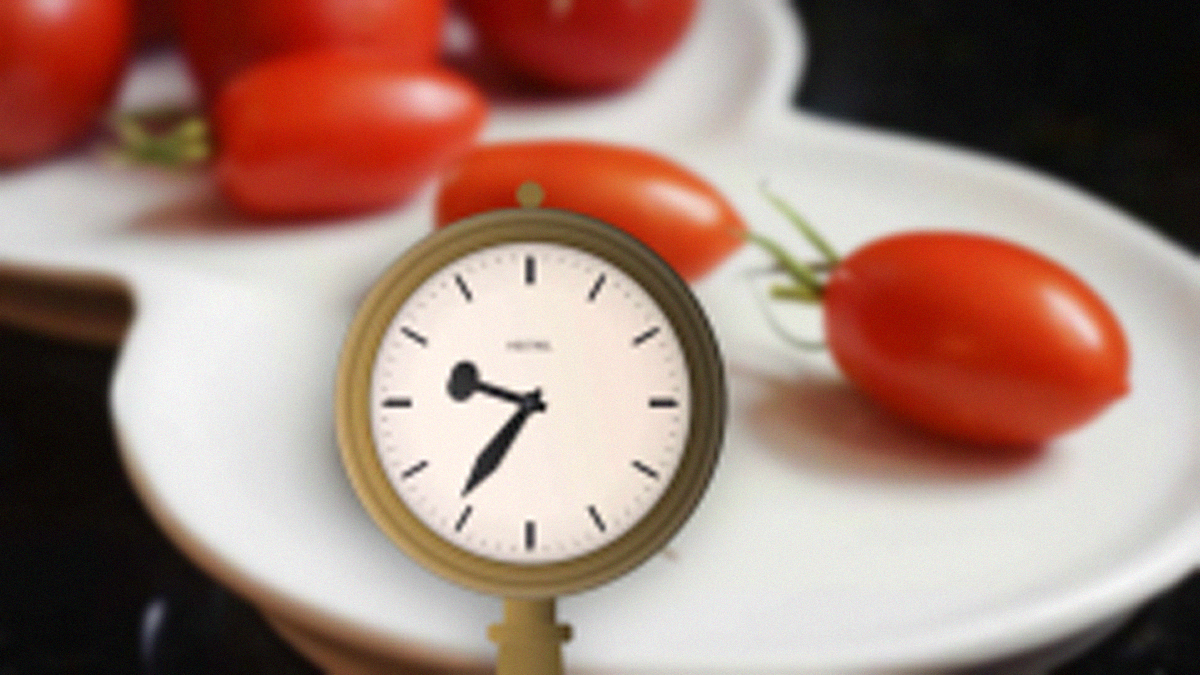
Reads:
9,36
